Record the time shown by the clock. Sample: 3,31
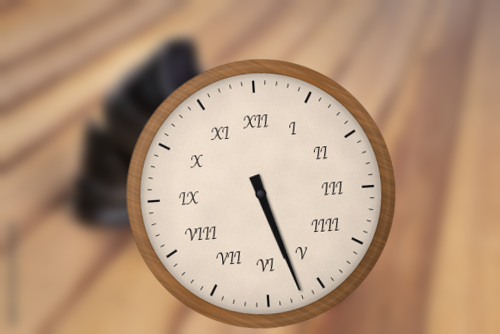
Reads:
5,27
